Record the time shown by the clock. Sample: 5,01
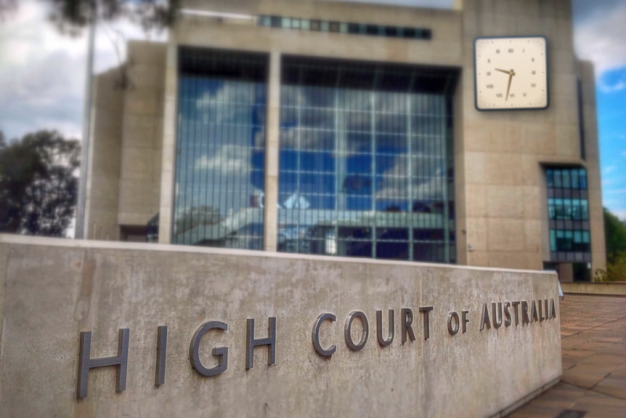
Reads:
9,32
